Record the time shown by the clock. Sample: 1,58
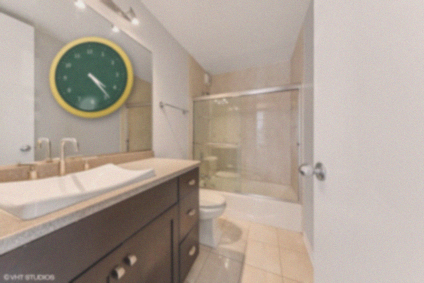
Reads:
4,24
